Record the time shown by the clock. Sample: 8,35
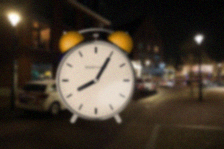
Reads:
8,05
